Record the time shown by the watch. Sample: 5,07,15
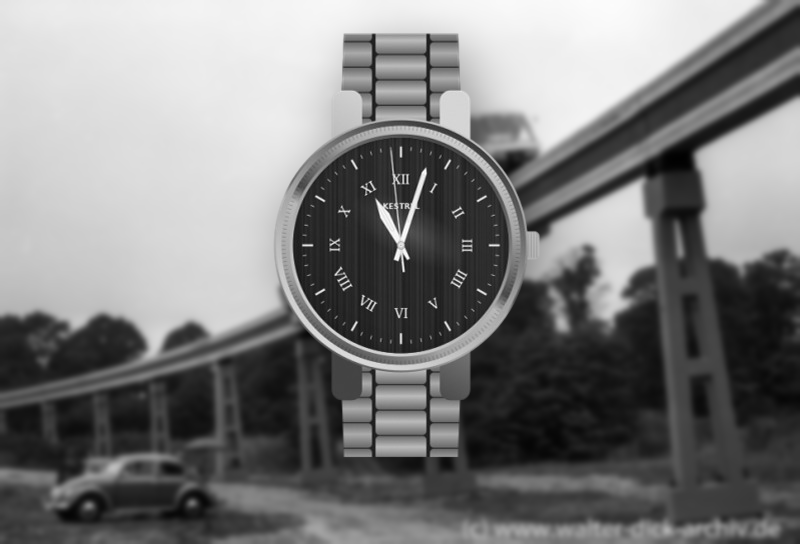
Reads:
11,02,59
